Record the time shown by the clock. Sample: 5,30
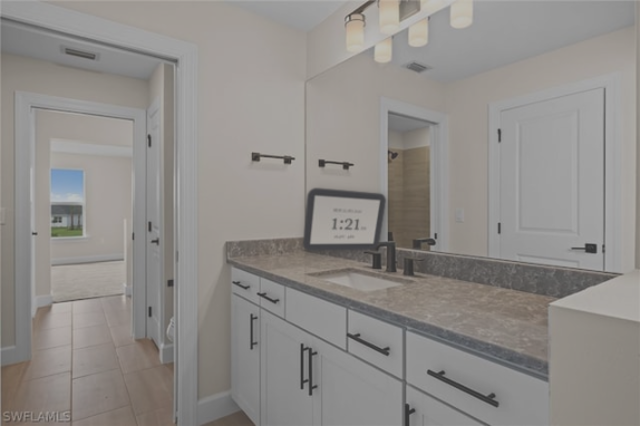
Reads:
1,21
